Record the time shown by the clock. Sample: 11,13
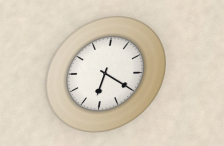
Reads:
6,20
